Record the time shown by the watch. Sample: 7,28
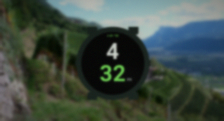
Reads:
4,32
